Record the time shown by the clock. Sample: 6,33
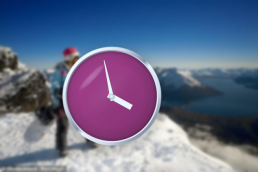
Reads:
3,58
